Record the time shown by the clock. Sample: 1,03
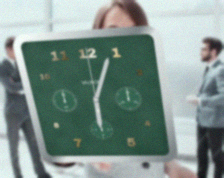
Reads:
6,04
